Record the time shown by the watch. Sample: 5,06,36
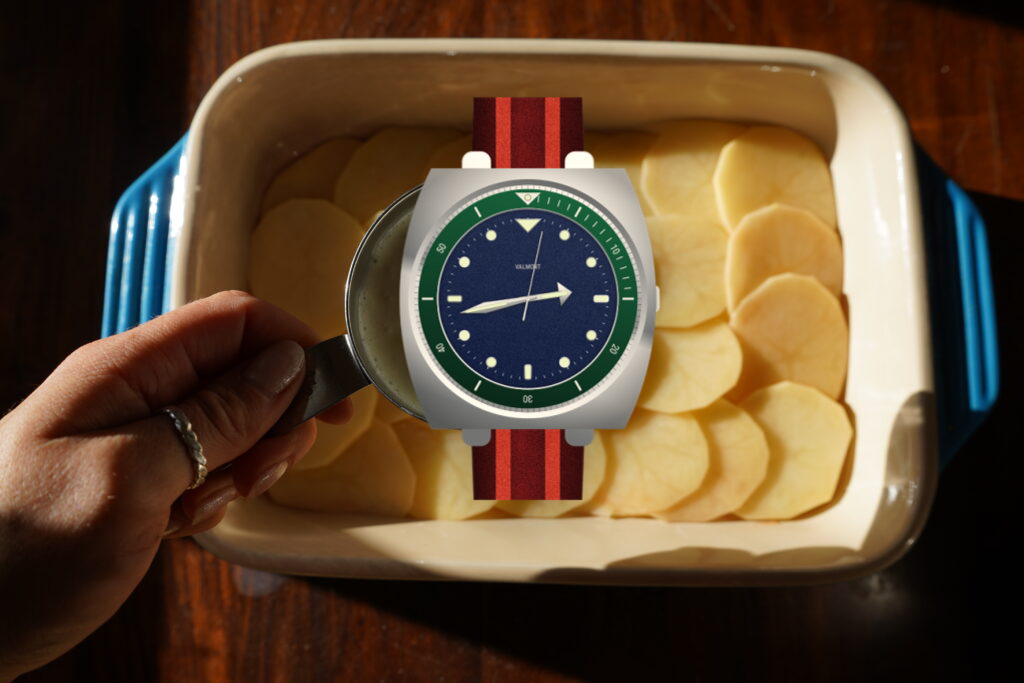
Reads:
2,43,02
